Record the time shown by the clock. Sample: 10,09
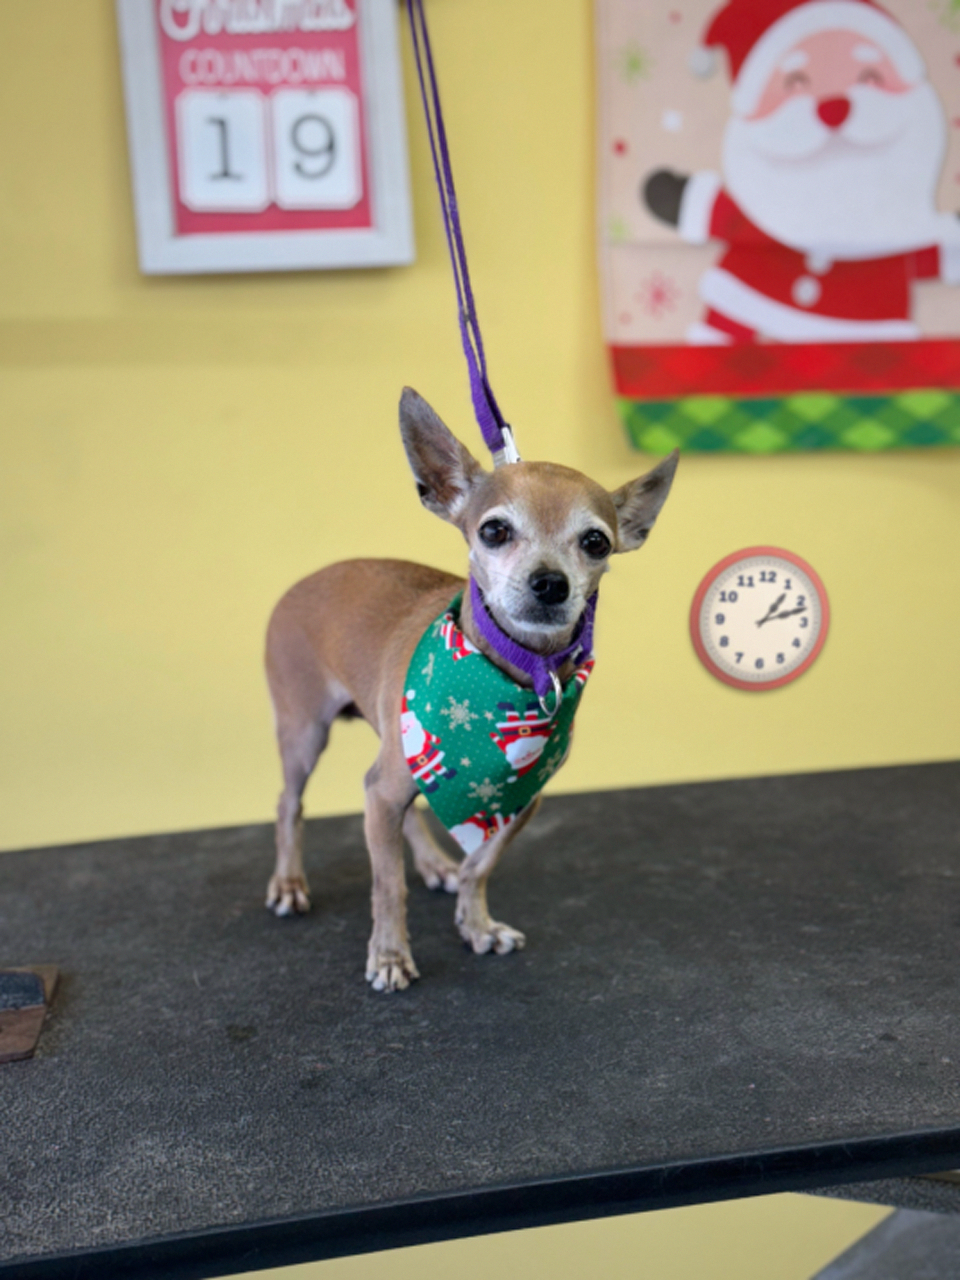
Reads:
1,12
